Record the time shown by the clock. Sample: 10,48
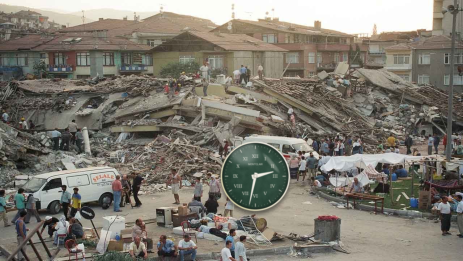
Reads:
2,32
